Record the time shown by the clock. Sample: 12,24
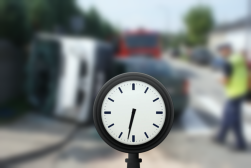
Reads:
6,32
